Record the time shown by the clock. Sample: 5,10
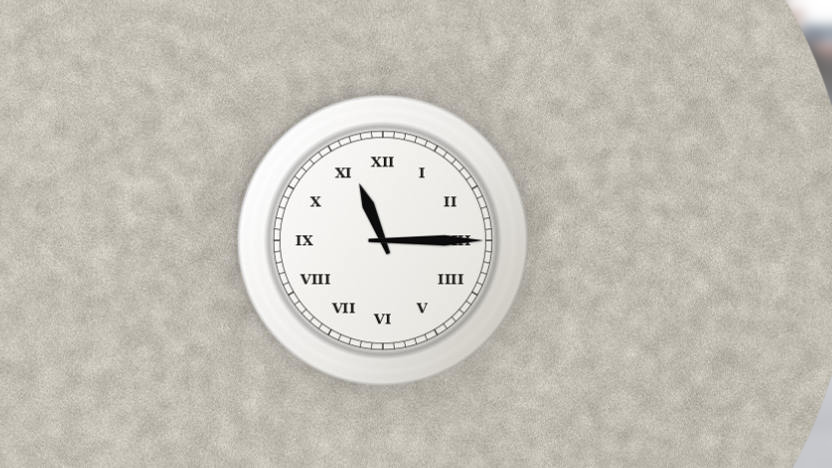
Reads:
11,15
